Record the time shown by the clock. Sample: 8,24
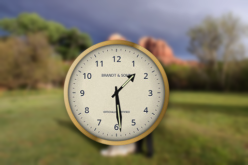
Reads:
1,29
